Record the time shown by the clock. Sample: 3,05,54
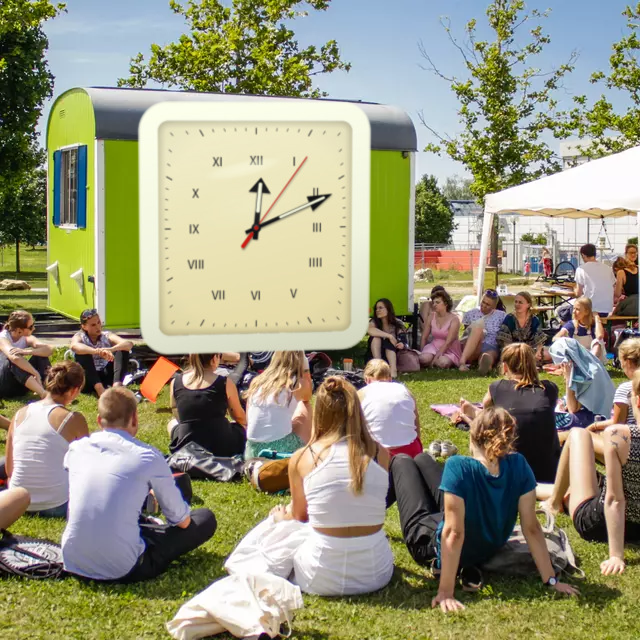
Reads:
12,11,06
